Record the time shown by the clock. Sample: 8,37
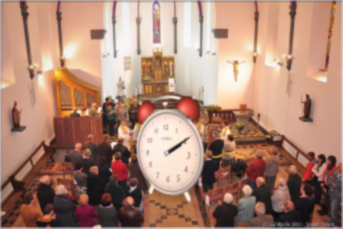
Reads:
2,10
